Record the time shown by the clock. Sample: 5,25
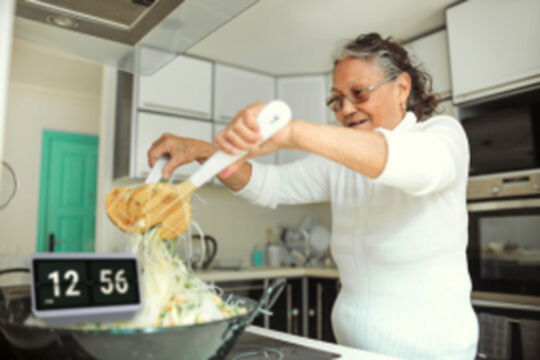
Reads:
12,56
